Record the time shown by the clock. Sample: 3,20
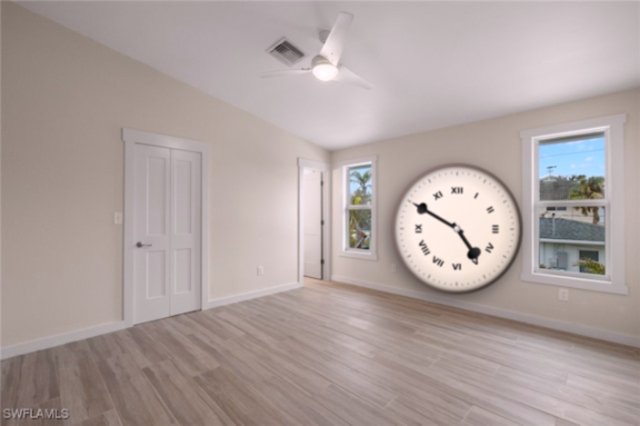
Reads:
4,50
